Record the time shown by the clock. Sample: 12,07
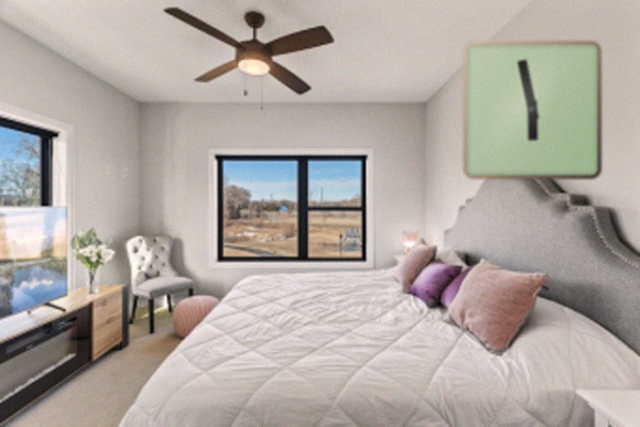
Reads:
5,58
